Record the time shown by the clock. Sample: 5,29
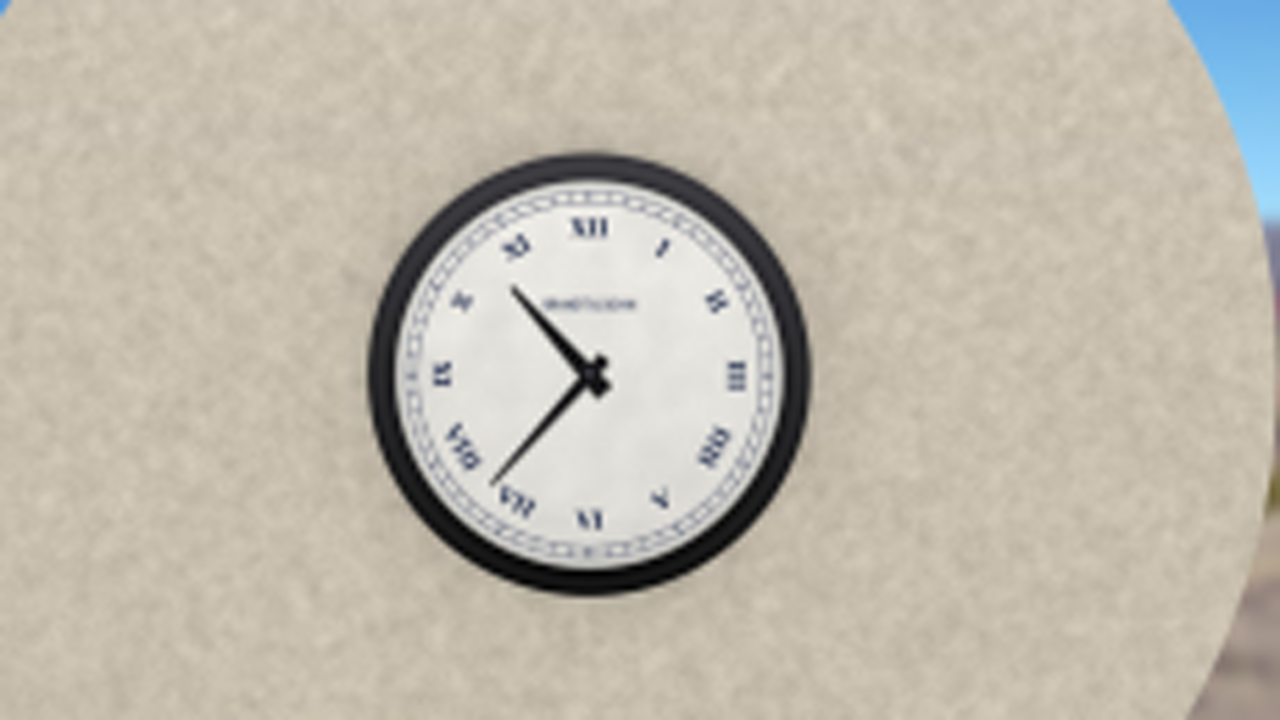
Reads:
10,37
